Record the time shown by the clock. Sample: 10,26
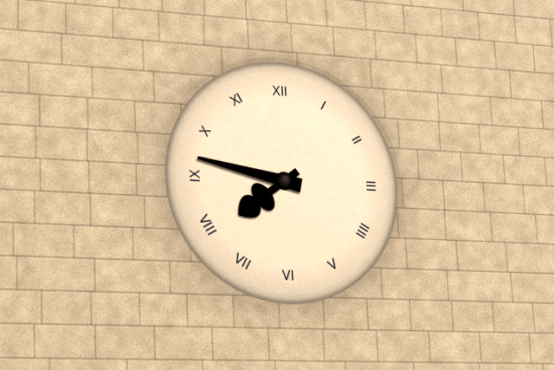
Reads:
7,47
